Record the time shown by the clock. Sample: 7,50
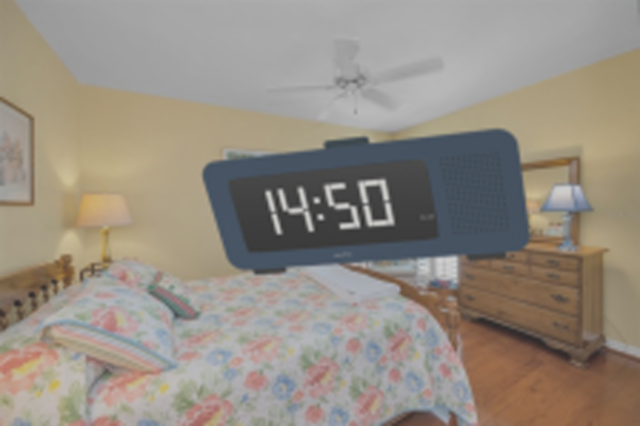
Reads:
14,50
